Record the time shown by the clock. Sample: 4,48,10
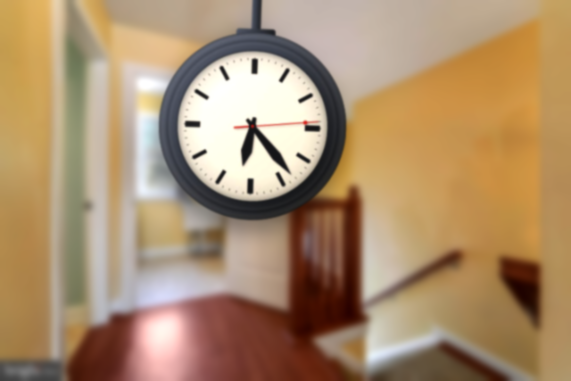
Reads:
6,23,14
